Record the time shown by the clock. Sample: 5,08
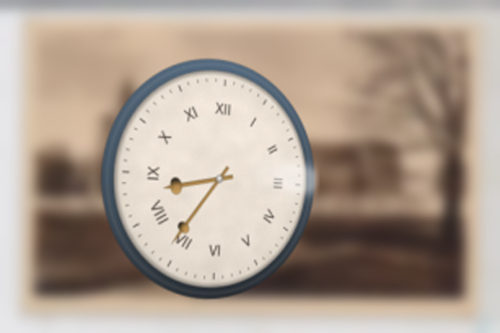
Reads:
8,36
